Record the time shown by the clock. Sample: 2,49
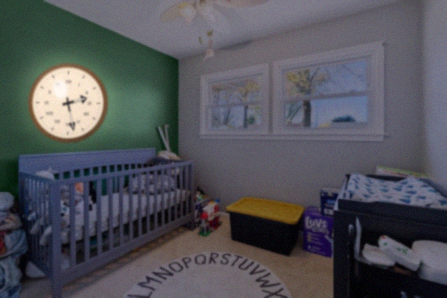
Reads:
2,28
